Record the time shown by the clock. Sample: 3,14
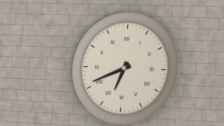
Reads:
6,41
